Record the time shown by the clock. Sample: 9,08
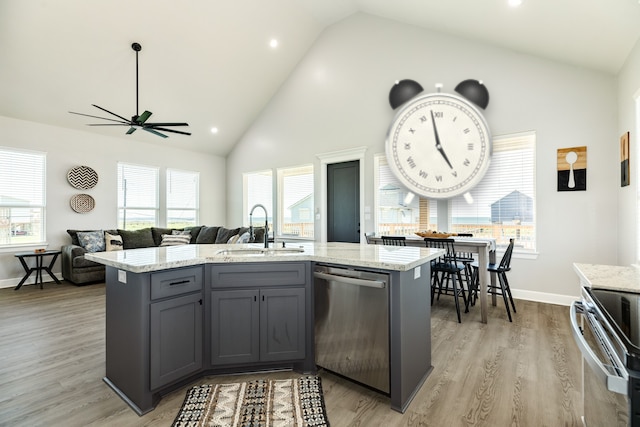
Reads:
4,58
